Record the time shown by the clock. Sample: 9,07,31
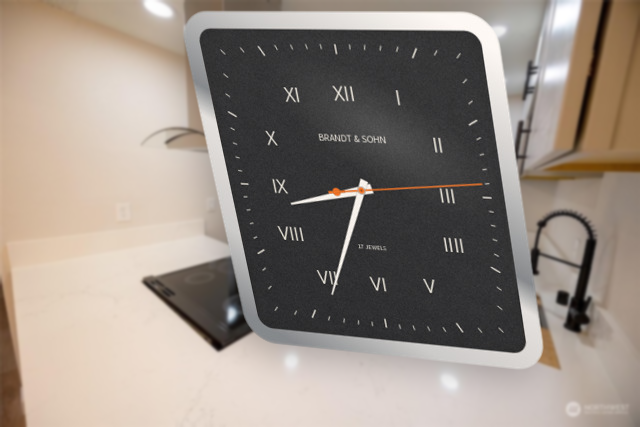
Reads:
8,34,14
